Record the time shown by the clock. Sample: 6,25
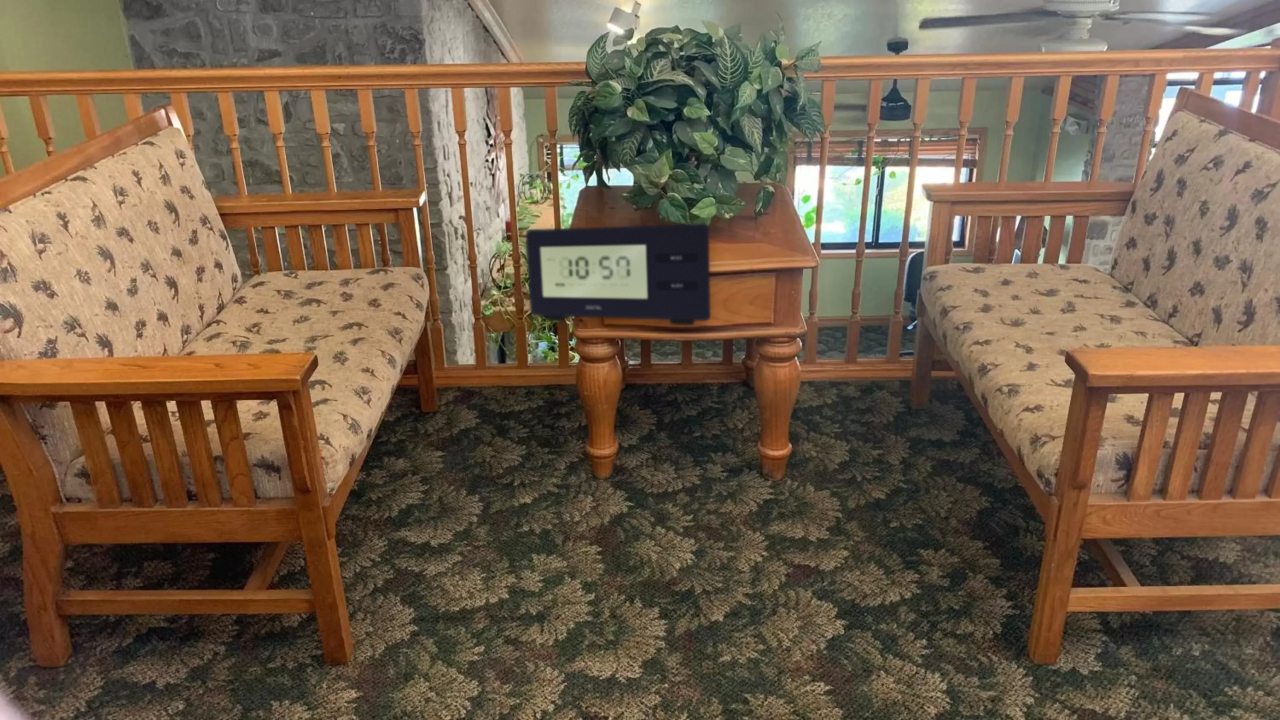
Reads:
10,57
